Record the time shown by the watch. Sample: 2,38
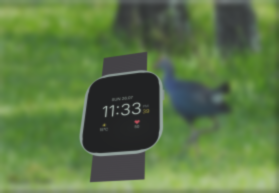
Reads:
11,33
